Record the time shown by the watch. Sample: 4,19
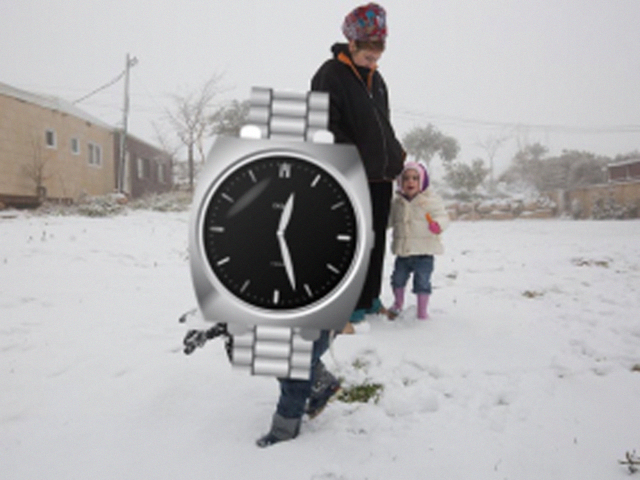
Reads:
12,27
